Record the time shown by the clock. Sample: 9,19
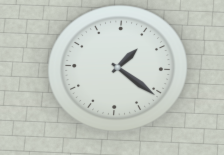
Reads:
1,21
